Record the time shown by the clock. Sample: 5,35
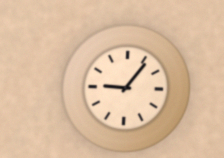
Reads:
9,06
